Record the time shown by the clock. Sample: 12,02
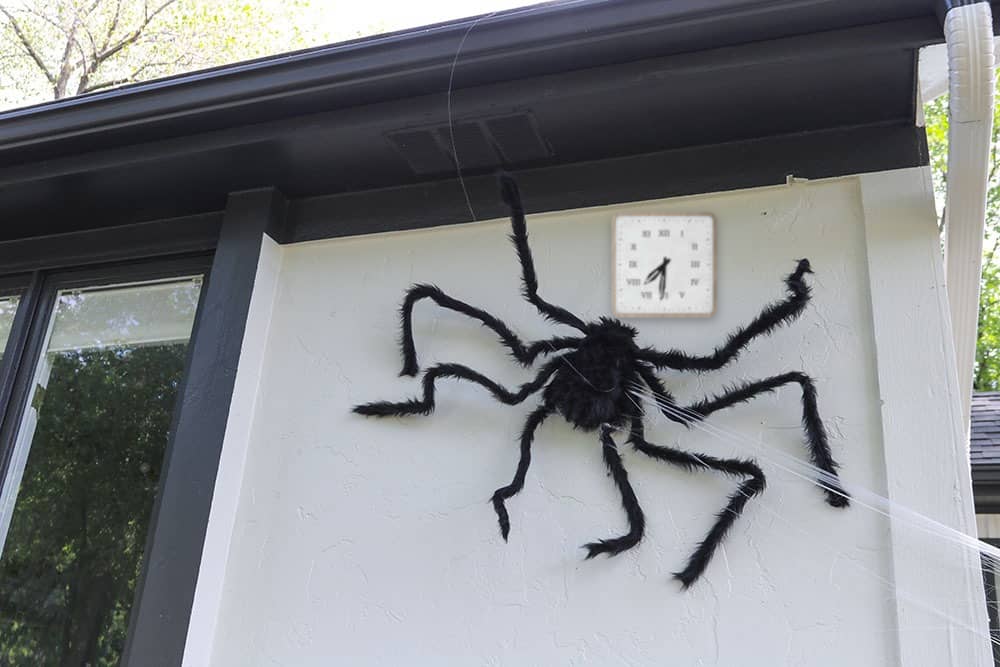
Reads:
7,31
